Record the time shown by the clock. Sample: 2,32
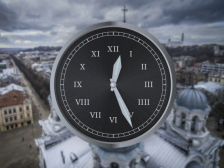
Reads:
12,26
